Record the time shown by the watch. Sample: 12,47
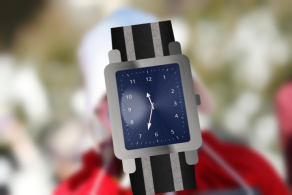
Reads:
11,33
